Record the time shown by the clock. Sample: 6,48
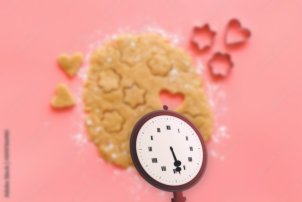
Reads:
5,28
